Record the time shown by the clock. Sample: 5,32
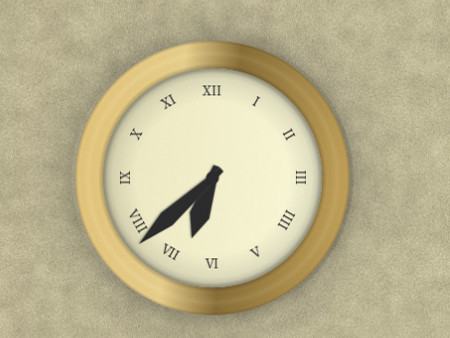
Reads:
6,38
